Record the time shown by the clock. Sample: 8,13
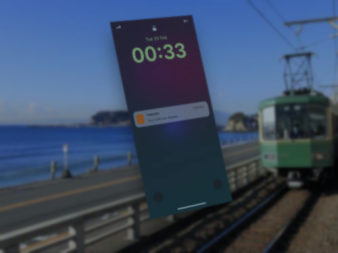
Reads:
0,33
